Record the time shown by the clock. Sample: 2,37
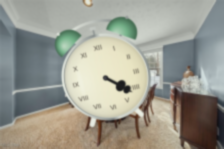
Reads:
4,22
